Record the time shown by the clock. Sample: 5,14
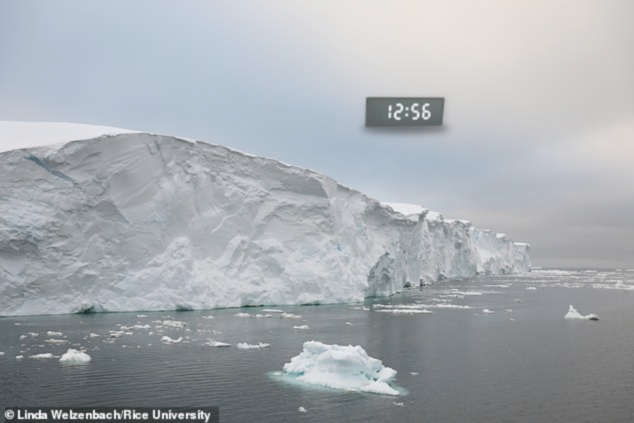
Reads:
12,56
